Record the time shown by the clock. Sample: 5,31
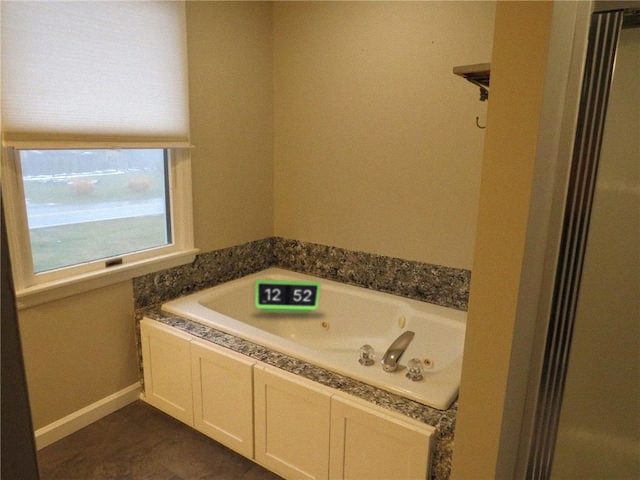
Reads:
12,52
